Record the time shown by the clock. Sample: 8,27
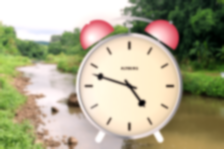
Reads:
4,48
